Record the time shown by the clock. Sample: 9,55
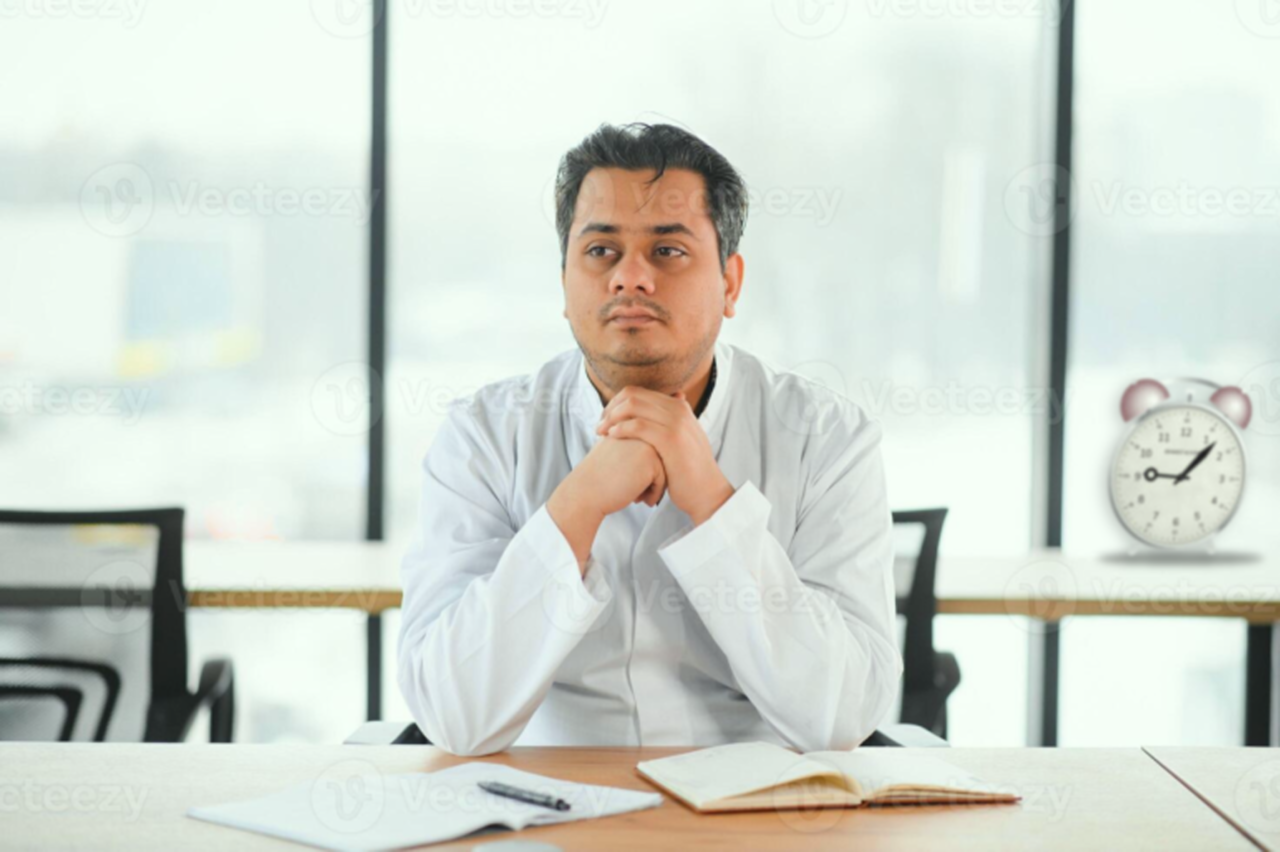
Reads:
9,07
